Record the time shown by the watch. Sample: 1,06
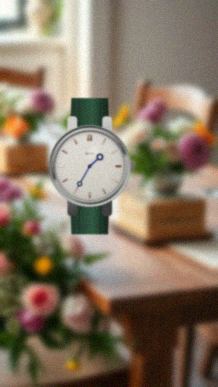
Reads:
1,35
